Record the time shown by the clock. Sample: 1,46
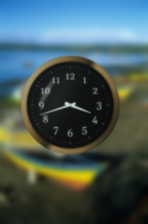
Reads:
3,42
